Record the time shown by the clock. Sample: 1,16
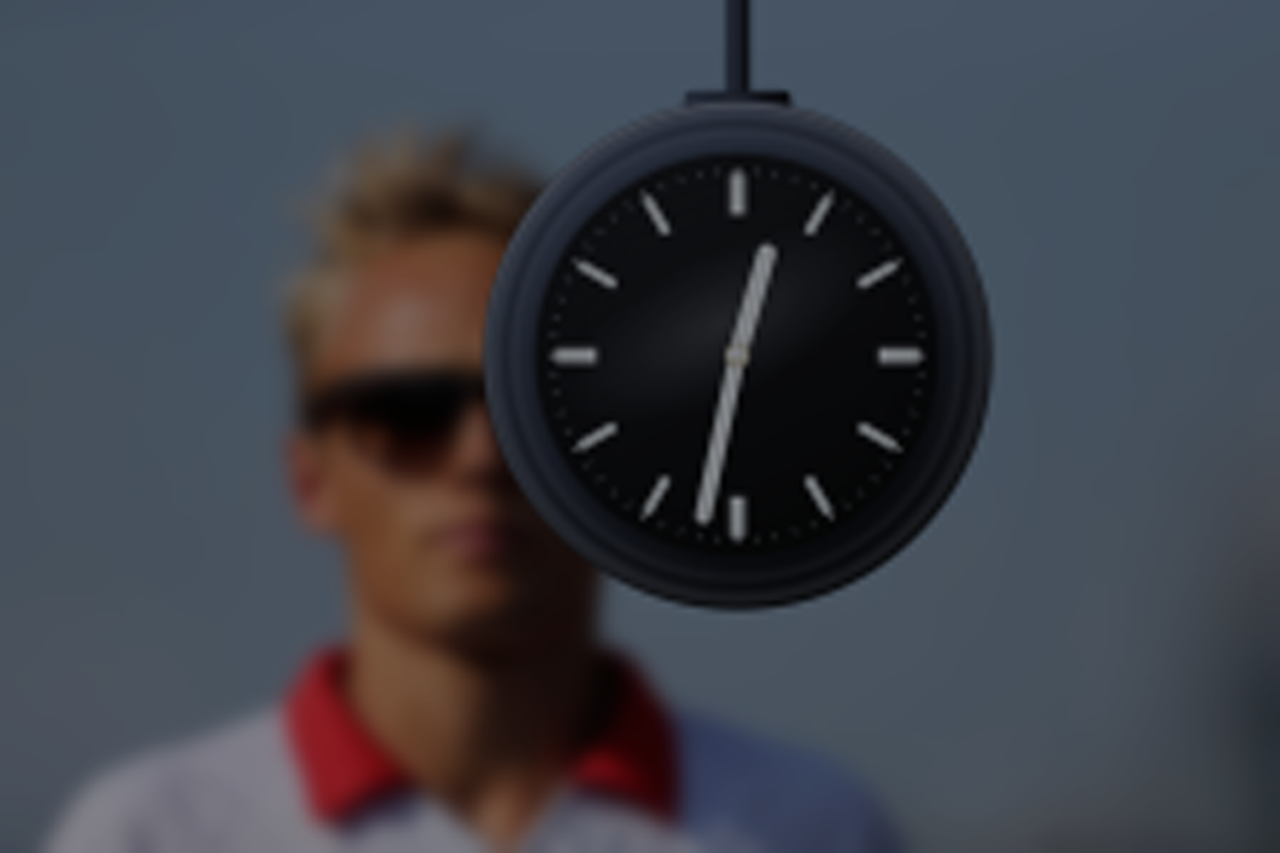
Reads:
12,32
